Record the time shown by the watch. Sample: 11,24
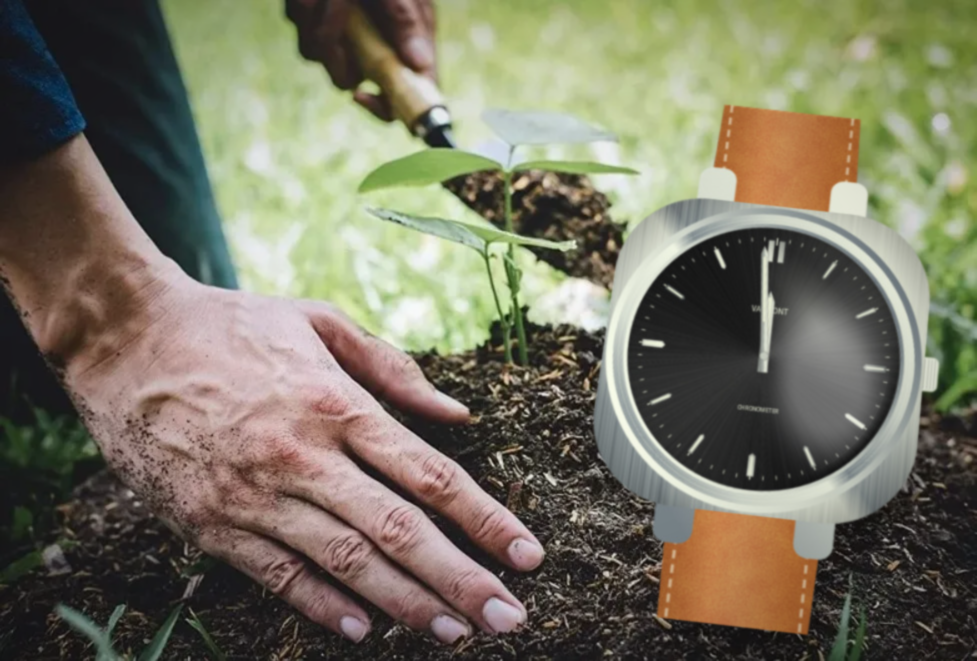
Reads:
11,59
